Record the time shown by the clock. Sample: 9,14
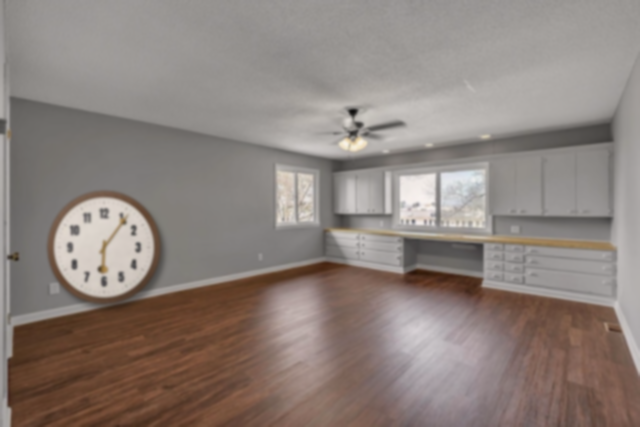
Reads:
6,06
